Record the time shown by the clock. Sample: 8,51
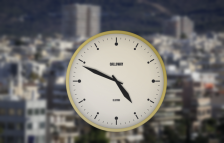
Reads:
4,49
